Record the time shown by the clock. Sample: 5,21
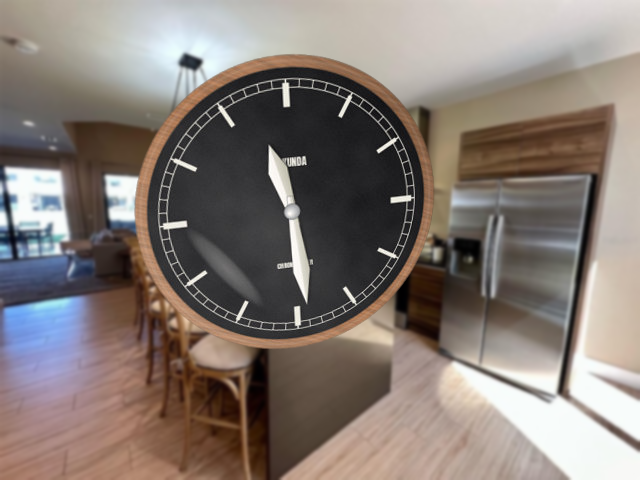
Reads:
11,29
